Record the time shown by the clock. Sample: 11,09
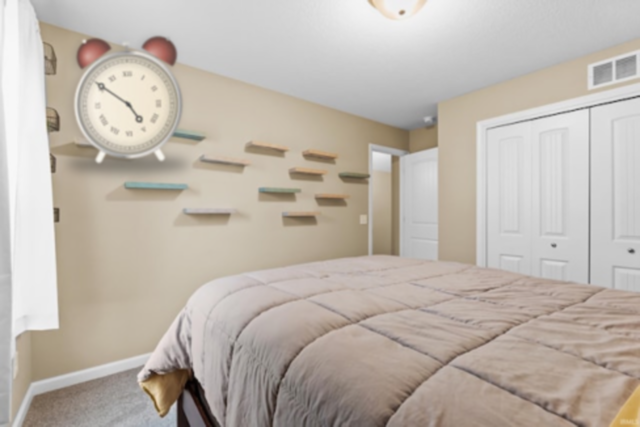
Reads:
4,51
